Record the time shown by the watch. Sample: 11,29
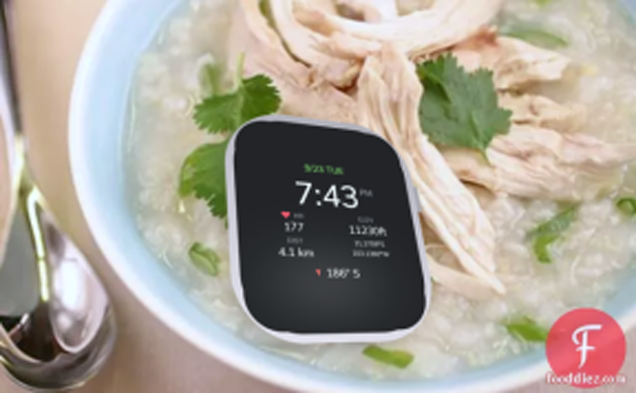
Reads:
7,43
